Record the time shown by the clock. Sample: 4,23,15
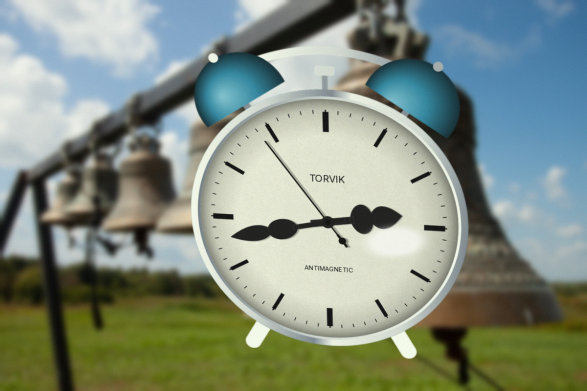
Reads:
2,42,54
